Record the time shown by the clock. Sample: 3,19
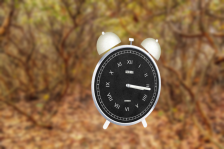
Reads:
3,16
